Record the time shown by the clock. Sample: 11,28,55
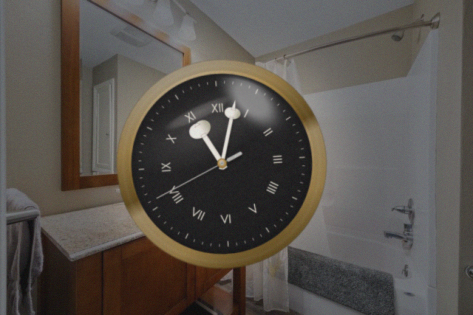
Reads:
11,02,41
